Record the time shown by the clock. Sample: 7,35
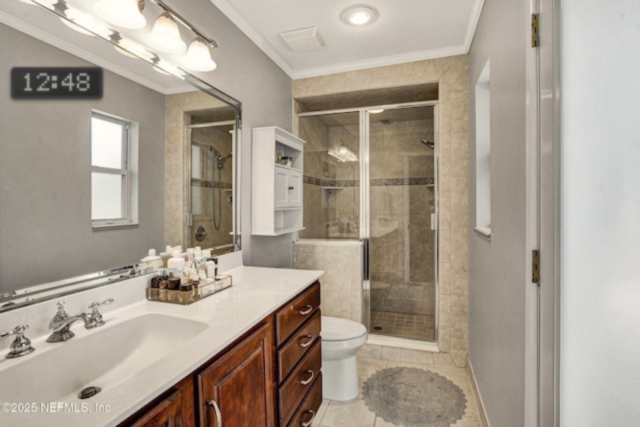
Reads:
12,48
